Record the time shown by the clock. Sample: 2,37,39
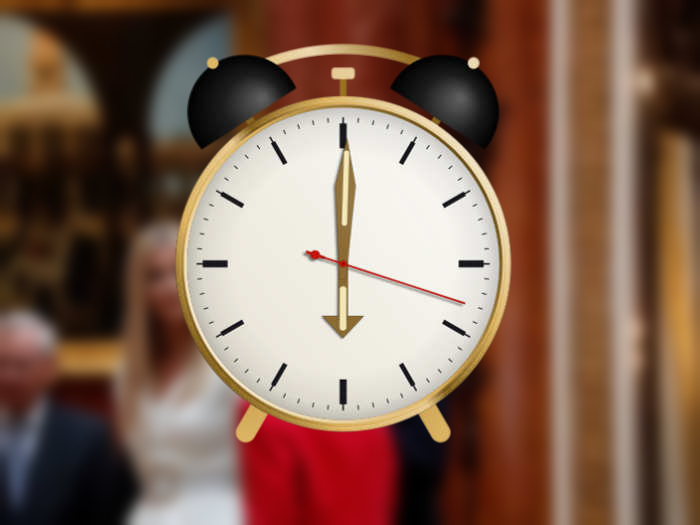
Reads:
6,00,18
